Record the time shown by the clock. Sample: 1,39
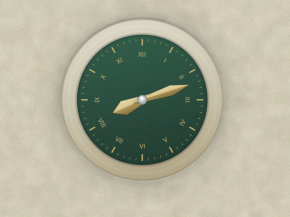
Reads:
8,12
